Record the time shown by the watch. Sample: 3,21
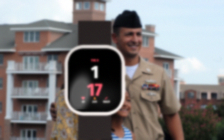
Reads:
1,17
